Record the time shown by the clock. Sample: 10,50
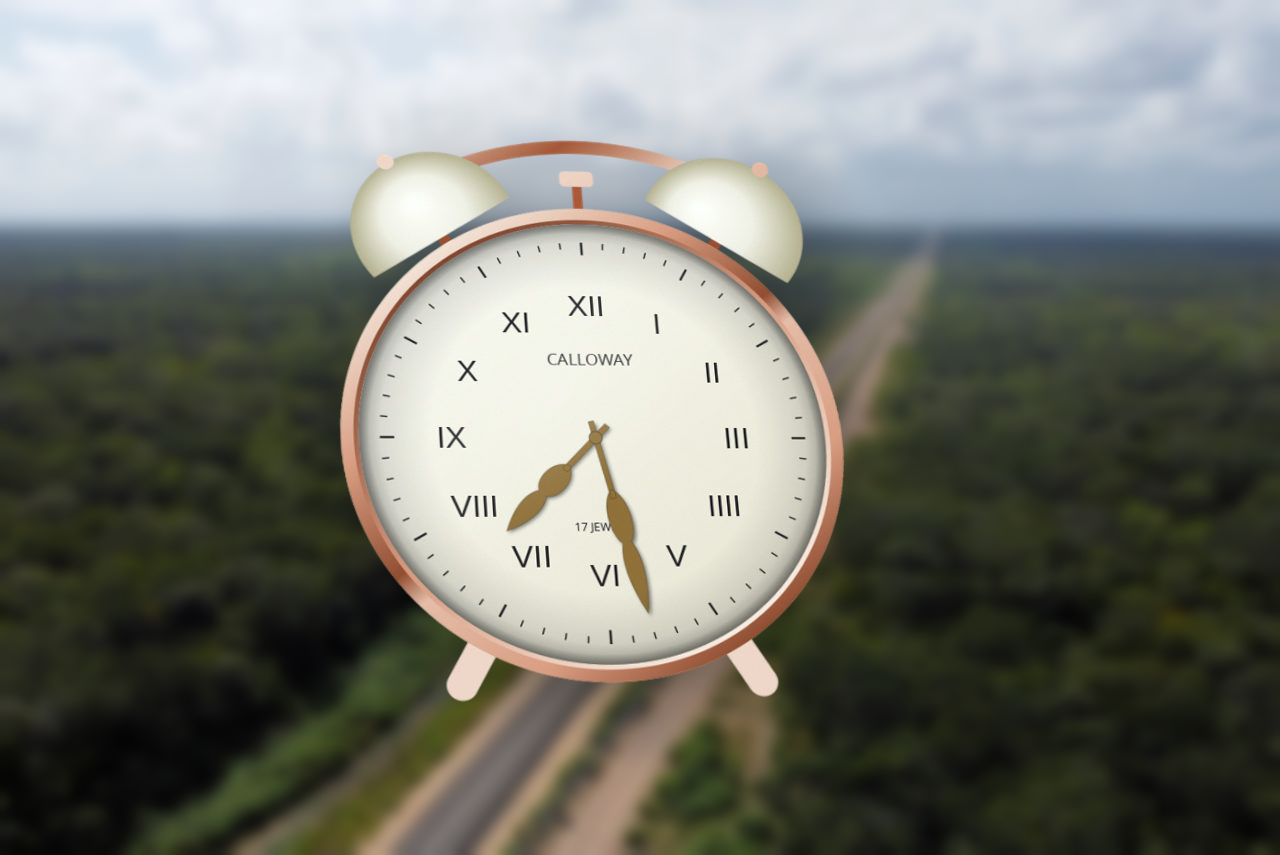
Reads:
7,28
